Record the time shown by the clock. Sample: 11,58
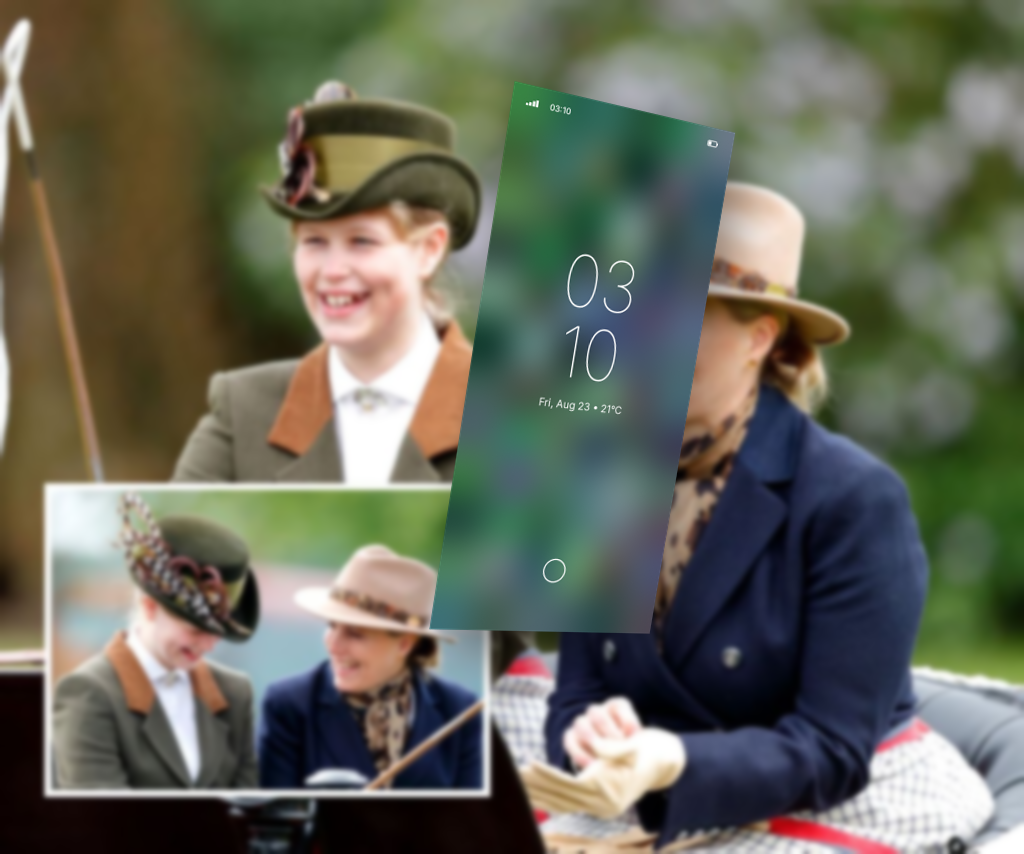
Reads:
3,10
